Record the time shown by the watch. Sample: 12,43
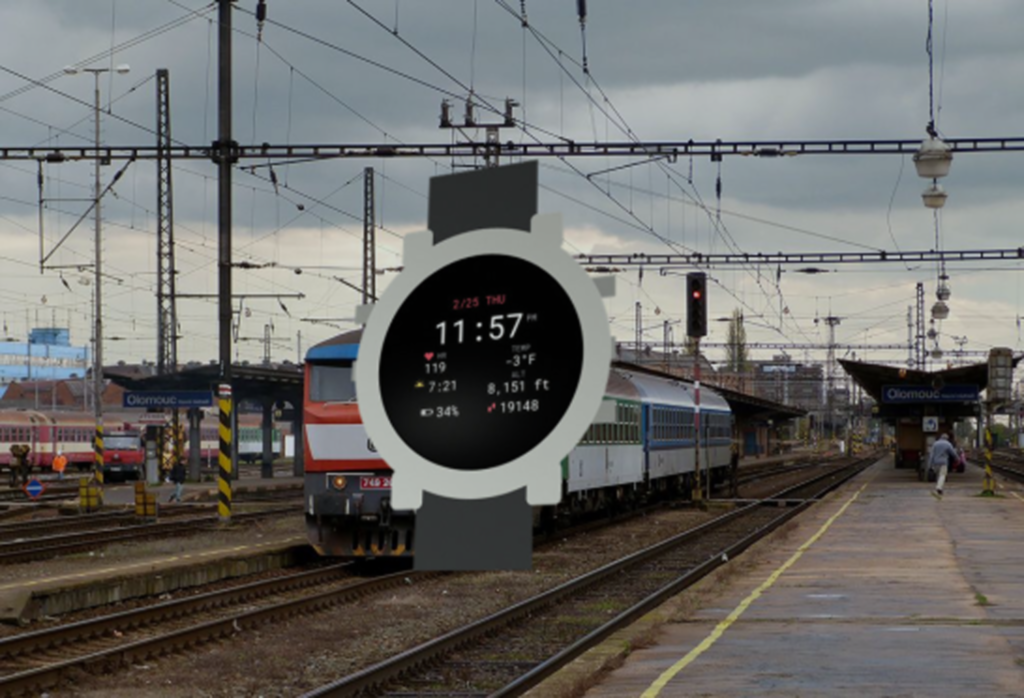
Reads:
11,57
